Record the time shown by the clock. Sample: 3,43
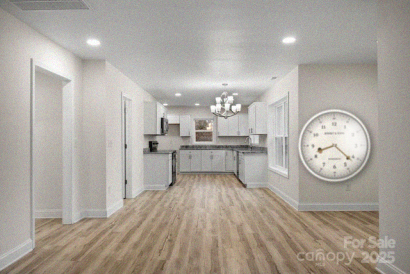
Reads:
8,22
